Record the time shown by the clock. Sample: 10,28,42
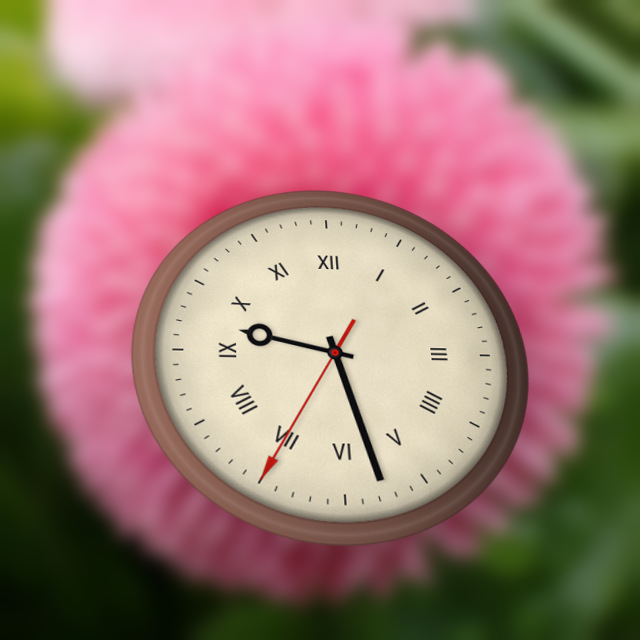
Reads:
9,27,35
